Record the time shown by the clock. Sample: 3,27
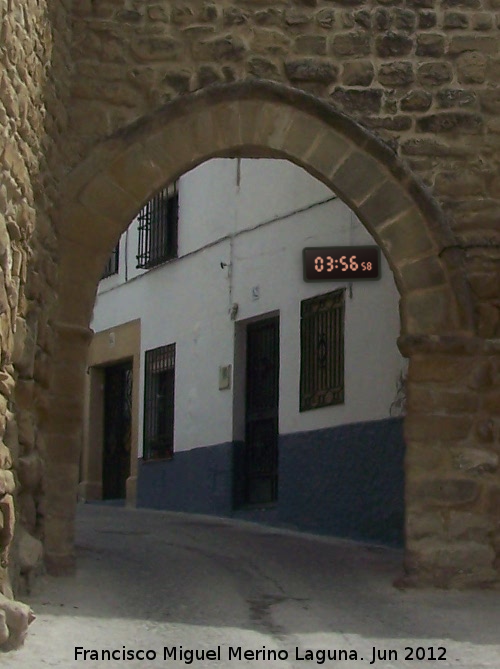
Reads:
3,56
